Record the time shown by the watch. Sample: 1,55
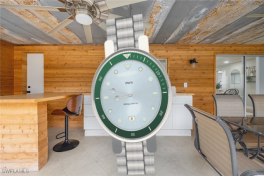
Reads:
8,48
